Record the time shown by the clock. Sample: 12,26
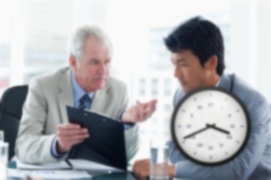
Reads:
3,41
